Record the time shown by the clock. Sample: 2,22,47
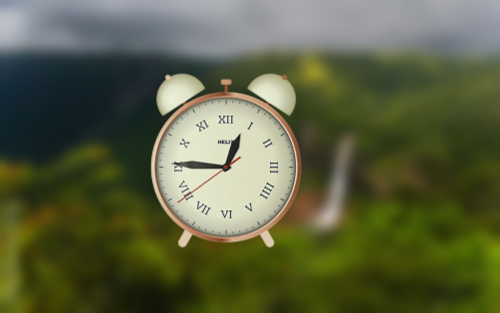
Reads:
12,45,39
